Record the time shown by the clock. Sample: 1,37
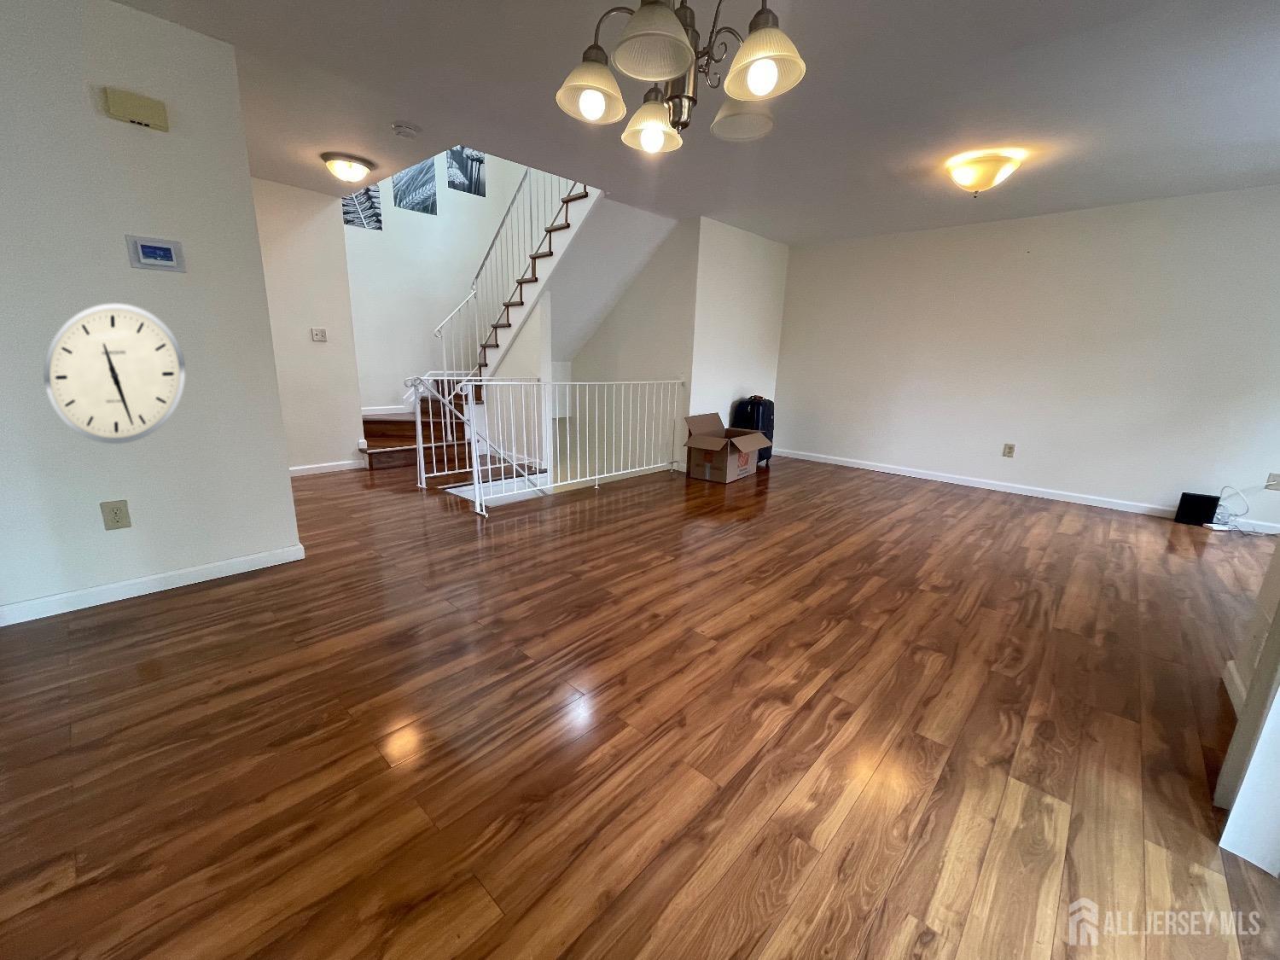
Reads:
11,27
